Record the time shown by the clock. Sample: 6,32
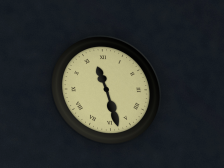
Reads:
11,28
